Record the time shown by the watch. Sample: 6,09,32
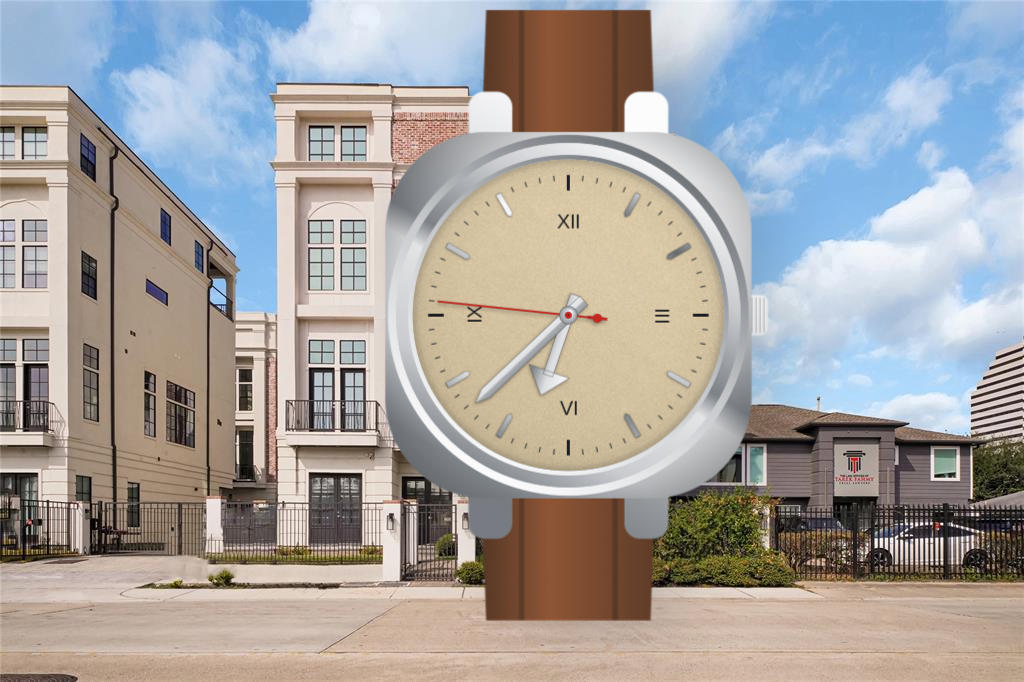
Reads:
6,37,46
